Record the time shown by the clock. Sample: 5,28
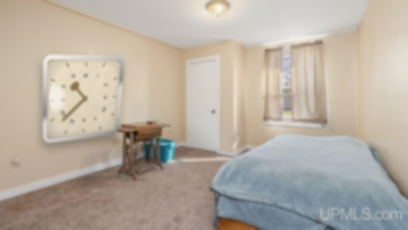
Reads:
10,38
